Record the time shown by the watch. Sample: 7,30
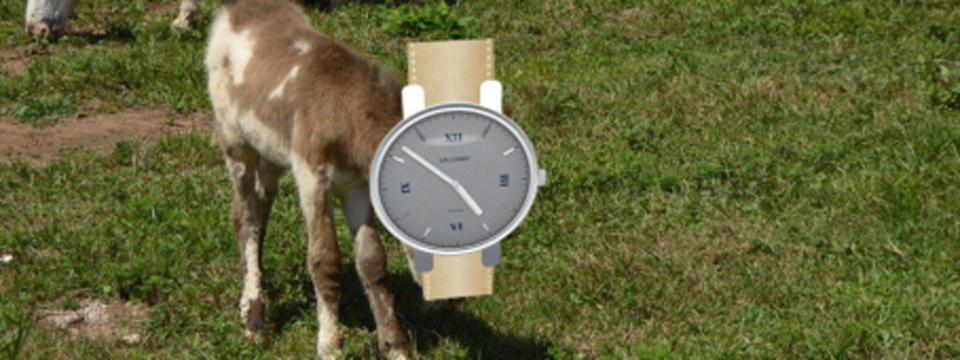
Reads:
4,52
